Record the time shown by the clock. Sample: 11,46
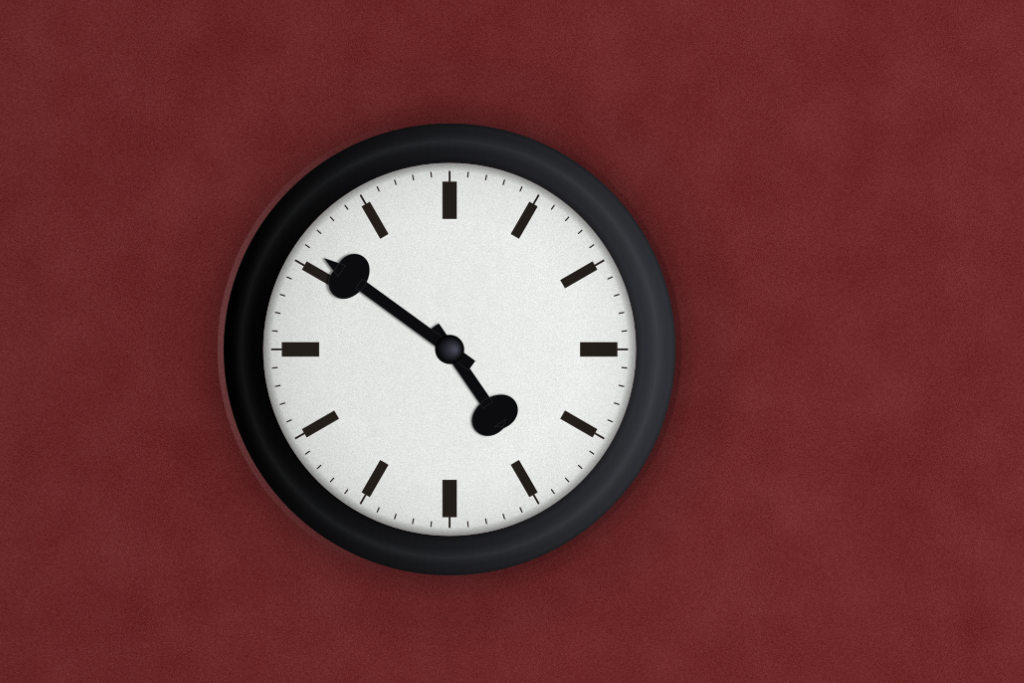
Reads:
4,51
